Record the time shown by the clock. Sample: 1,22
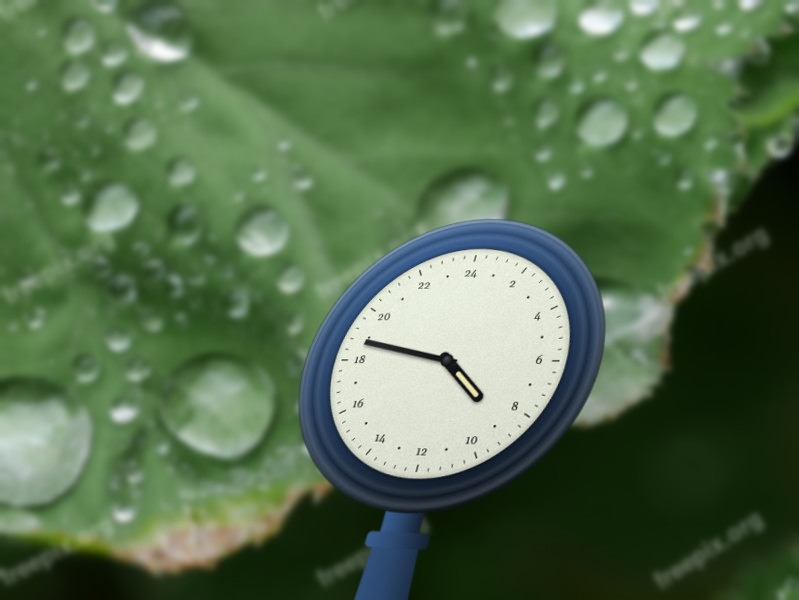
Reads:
8,47
